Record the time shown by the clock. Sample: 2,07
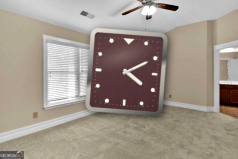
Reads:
4,10
